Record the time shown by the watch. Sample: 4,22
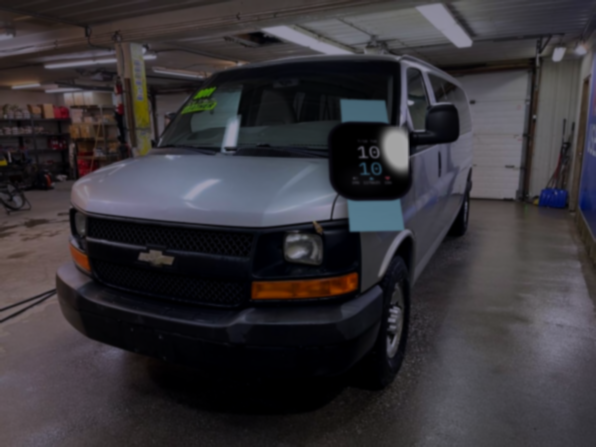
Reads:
10,10
